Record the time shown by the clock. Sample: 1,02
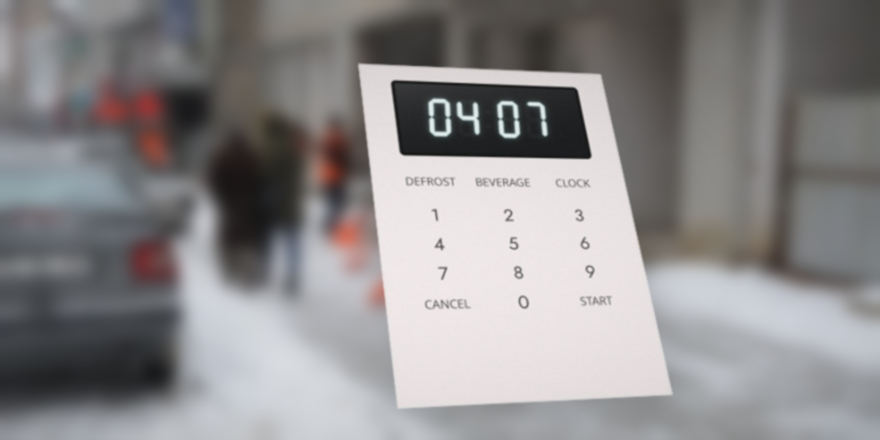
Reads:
4,07
